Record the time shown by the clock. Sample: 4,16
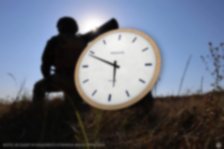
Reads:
5,49
